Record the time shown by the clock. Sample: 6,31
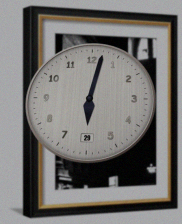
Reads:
6,02
